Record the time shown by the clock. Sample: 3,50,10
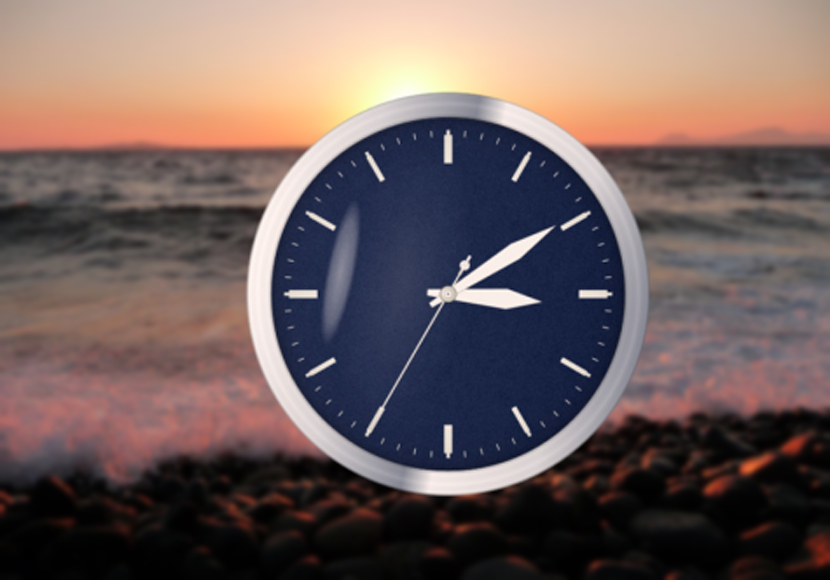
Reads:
3,09,35
